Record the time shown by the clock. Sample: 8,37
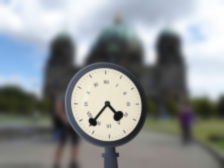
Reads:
4,37
